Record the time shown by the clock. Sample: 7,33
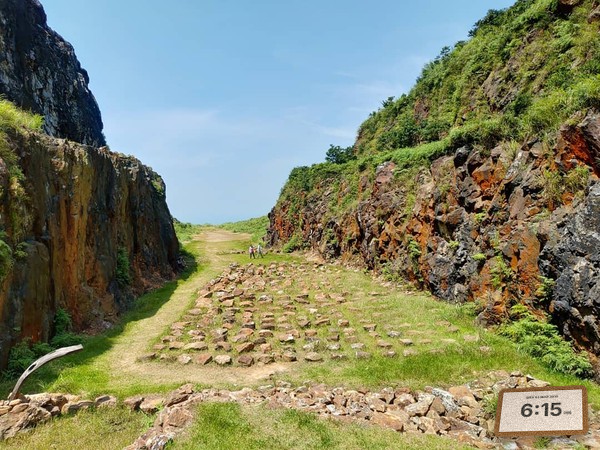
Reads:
6,15
